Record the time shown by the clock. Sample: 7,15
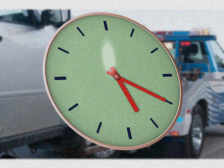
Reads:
5,20
